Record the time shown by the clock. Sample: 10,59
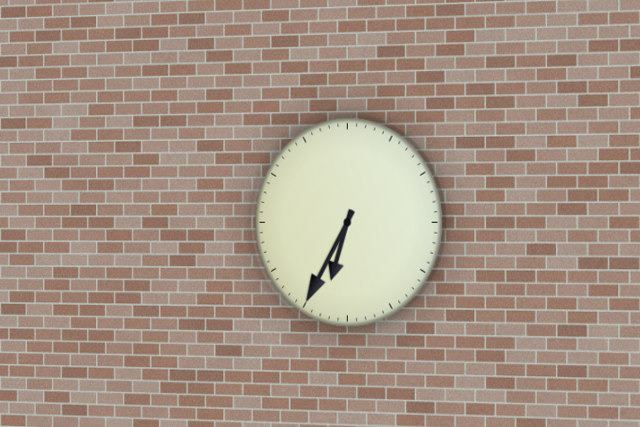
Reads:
6,35
